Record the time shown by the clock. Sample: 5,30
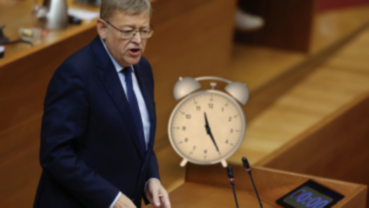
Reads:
11,25
